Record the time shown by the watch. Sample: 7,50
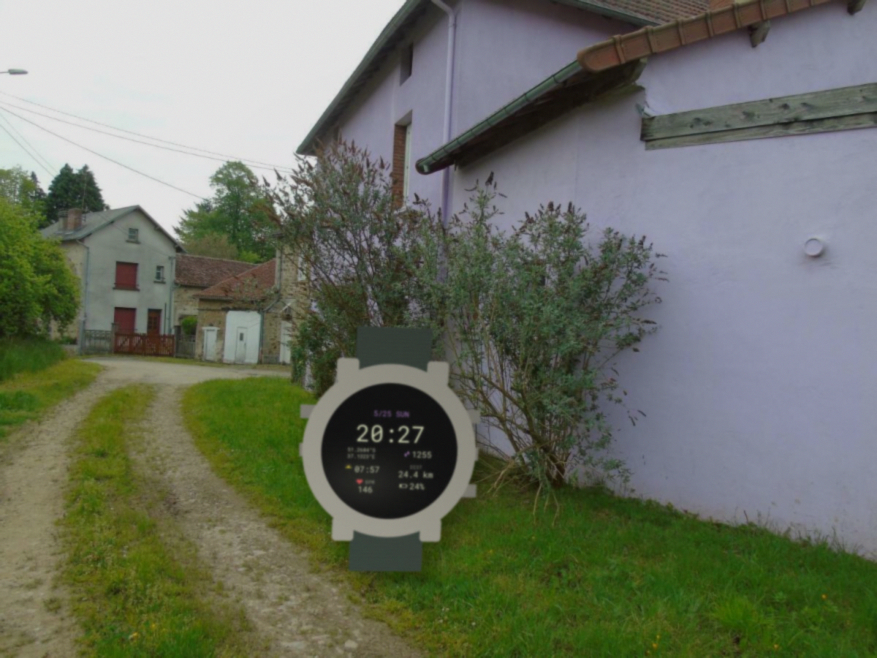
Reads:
20,27
